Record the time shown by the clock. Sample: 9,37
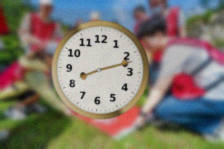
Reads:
8,12
